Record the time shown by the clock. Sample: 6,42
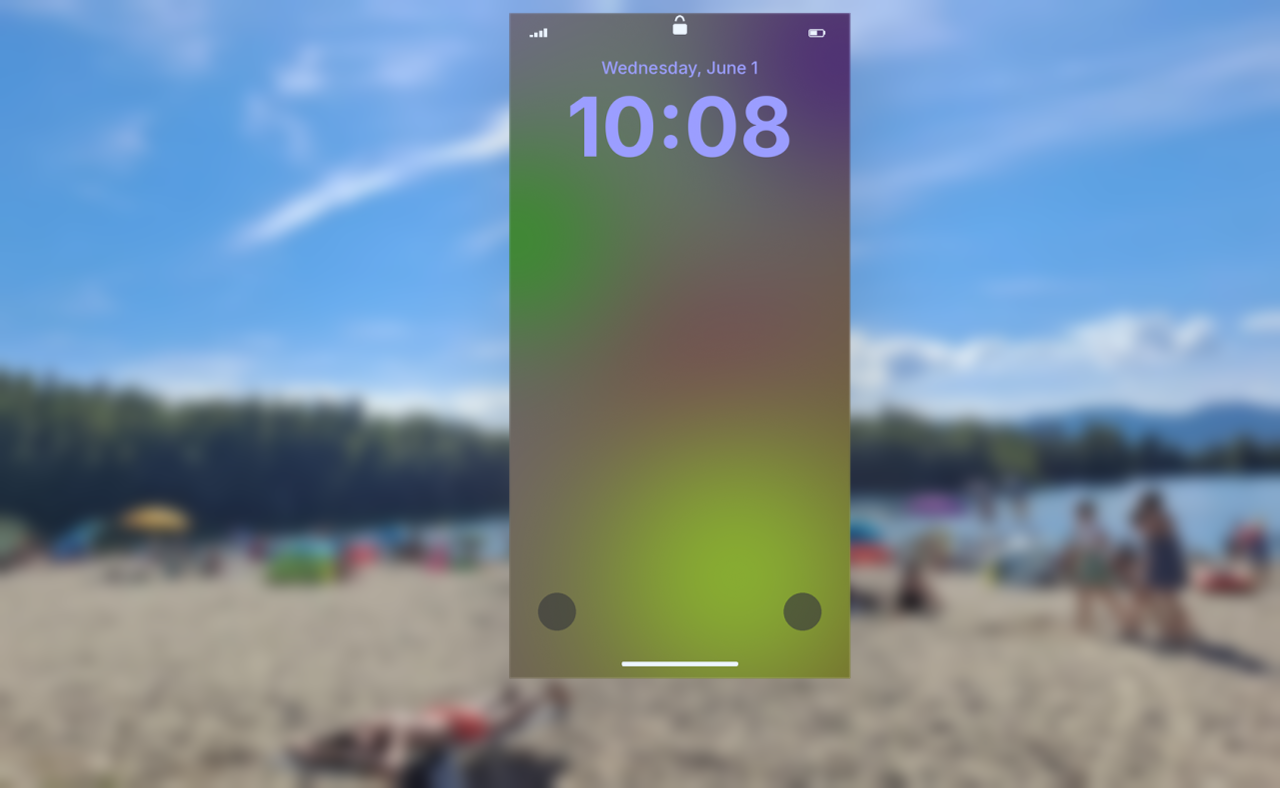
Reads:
10,08
